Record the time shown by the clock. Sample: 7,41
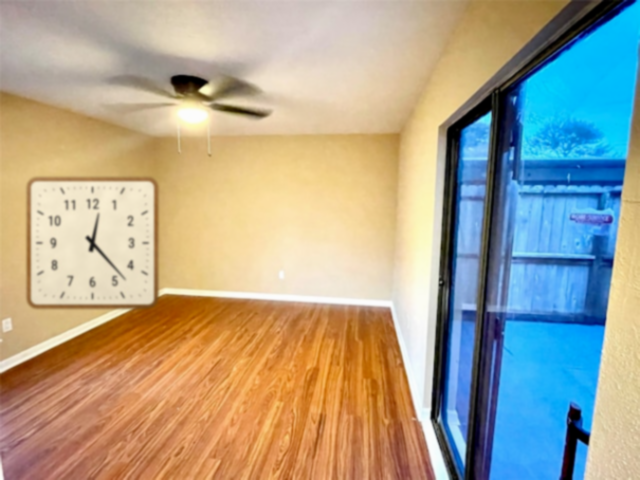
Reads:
12,23
